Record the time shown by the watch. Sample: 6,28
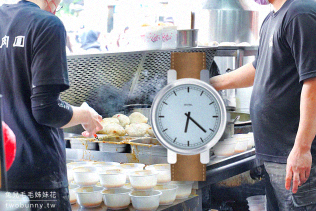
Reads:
6,22
